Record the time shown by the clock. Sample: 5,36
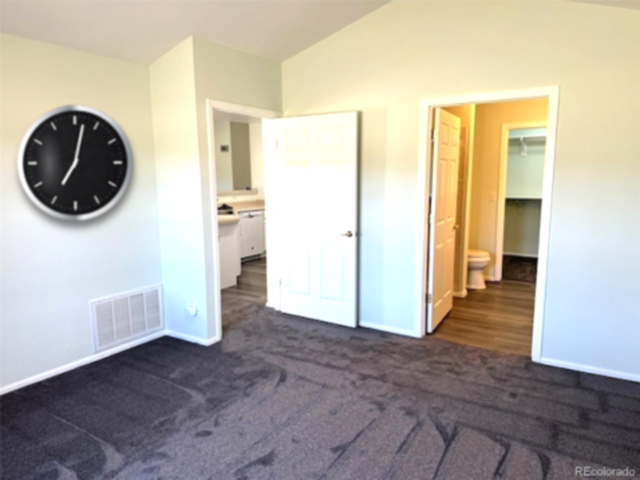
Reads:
7,02
